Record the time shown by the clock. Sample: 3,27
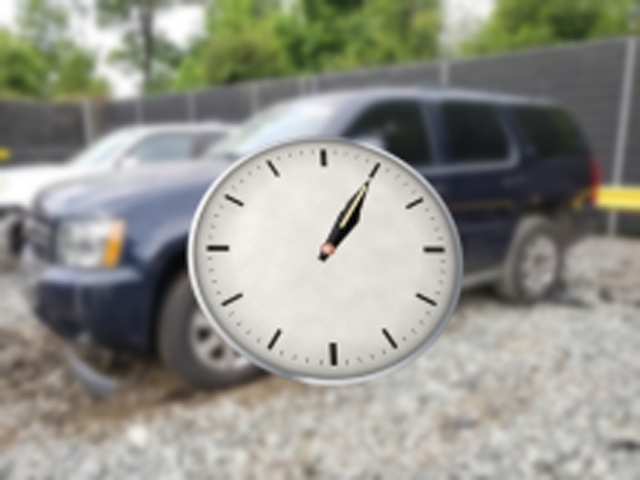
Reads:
1,05
